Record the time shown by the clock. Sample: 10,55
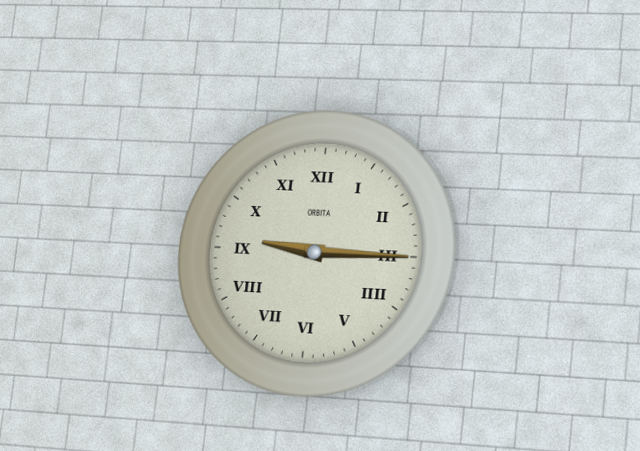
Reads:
9,15
